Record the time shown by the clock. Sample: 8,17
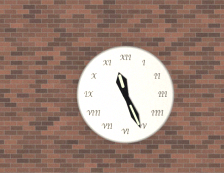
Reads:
11,26
